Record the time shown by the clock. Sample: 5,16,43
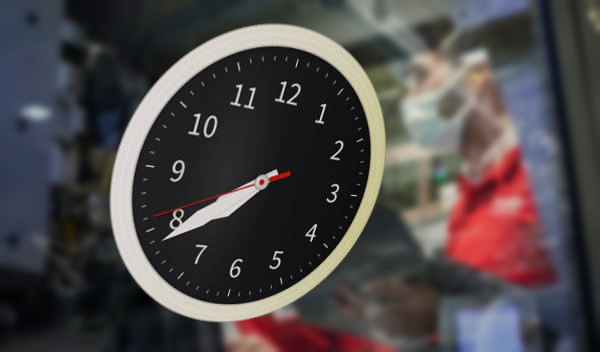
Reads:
7,38,41
